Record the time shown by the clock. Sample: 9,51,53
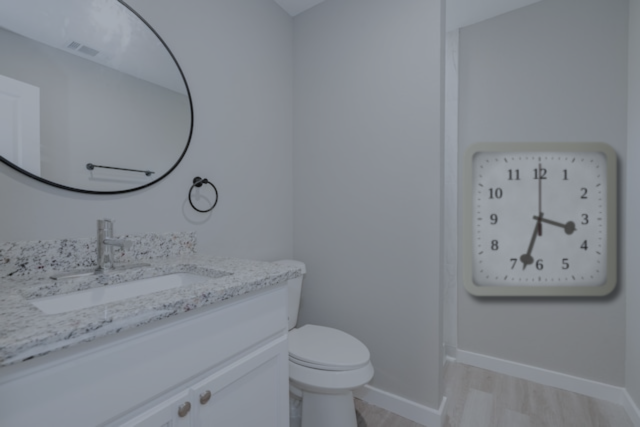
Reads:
3,33,00
